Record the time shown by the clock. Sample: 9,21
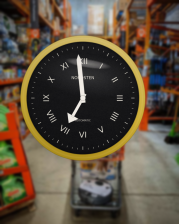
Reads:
6,59
